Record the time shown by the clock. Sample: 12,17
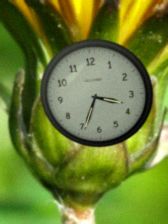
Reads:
3,34
